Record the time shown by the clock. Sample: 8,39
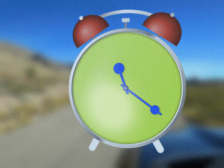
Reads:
11,21
